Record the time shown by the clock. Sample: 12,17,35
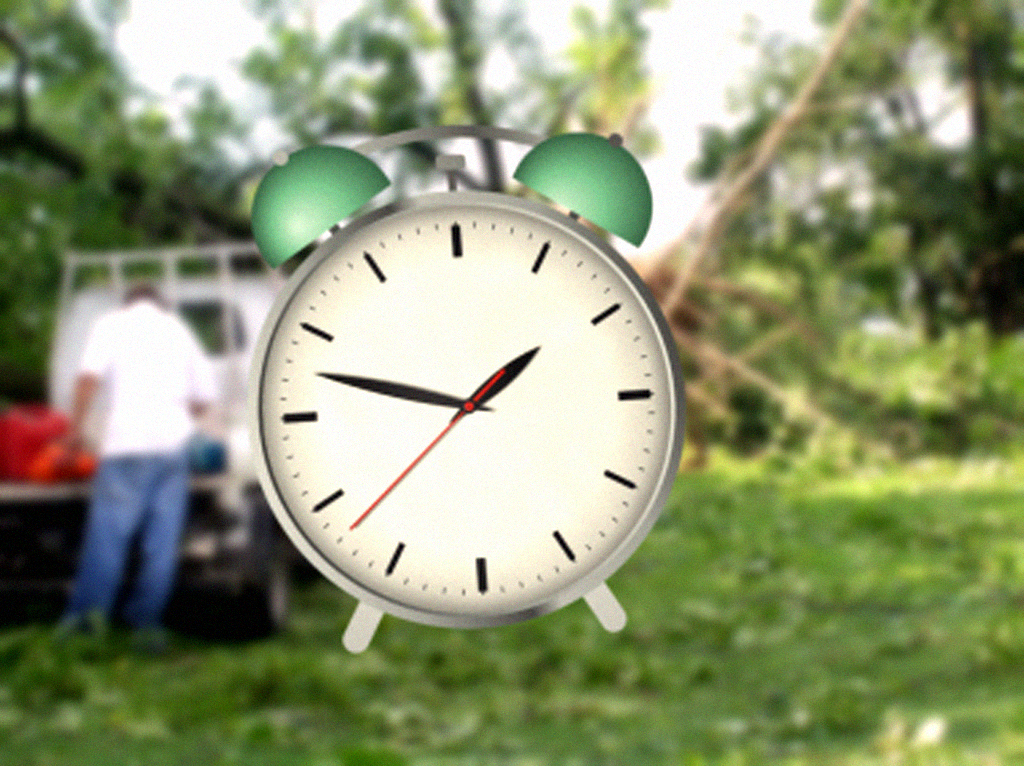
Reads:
1,47,38
